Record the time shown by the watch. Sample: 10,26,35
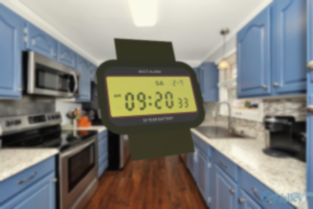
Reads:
9,20,33
